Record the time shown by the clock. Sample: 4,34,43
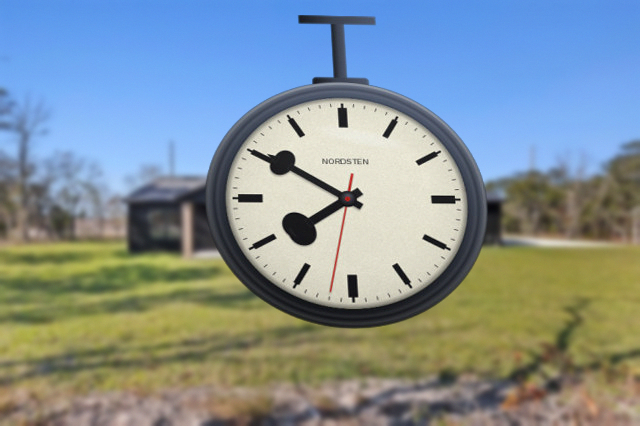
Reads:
7,50,32
